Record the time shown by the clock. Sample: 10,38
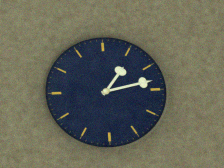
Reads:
1,13
